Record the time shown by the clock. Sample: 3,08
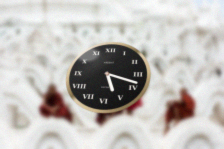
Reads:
5,18
